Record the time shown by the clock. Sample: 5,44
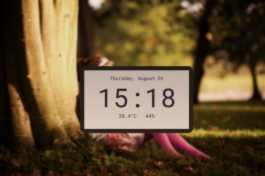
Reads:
15,18
